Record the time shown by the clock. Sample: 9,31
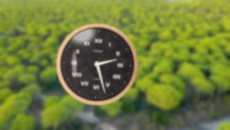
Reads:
2,27
